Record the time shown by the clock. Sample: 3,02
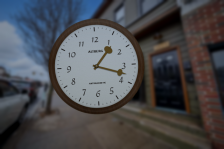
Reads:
1,18
